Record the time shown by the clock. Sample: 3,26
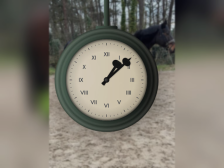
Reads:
1,08
